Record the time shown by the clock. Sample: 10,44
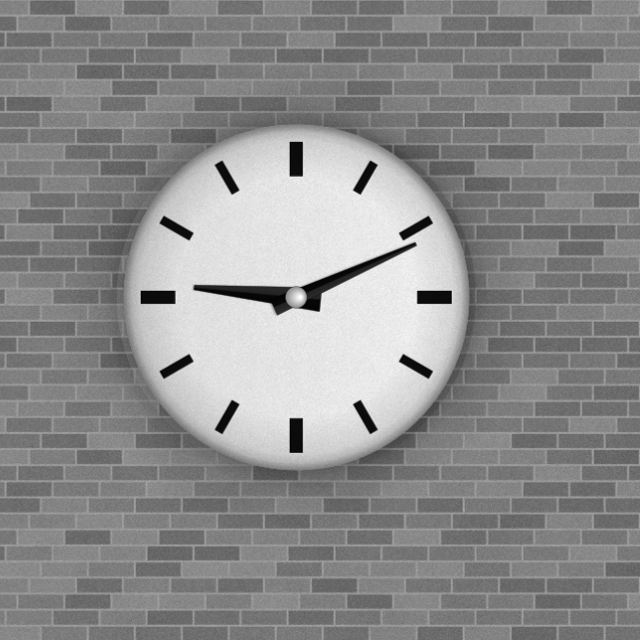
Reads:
9,11
